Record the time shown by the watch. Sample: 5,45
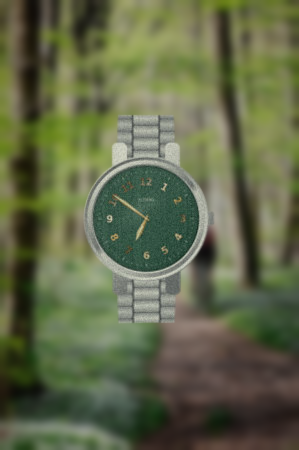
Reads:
6,51
